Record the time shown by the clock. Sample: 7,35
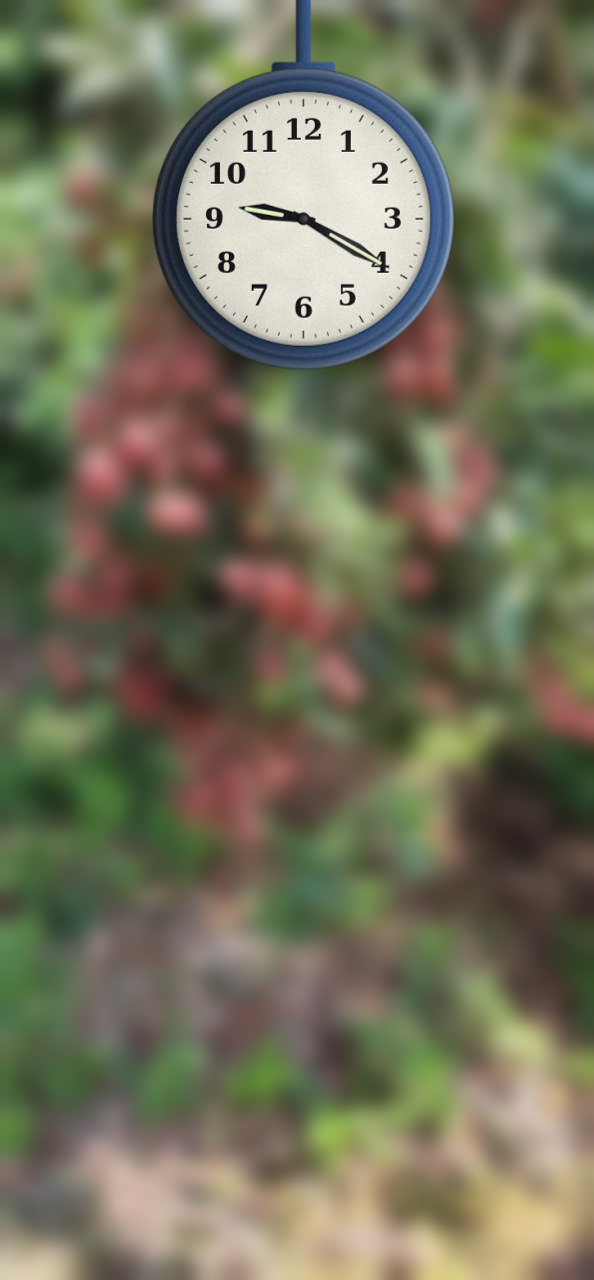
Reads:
9,20
